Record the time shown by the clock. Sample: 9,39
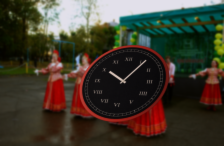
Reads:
10,06
